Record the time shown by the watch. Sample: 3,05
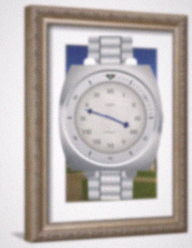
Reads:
3,48
